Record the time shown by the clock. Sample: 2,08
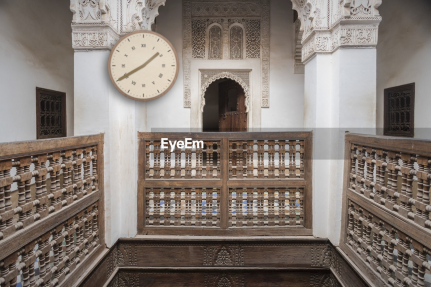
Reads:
1,40
